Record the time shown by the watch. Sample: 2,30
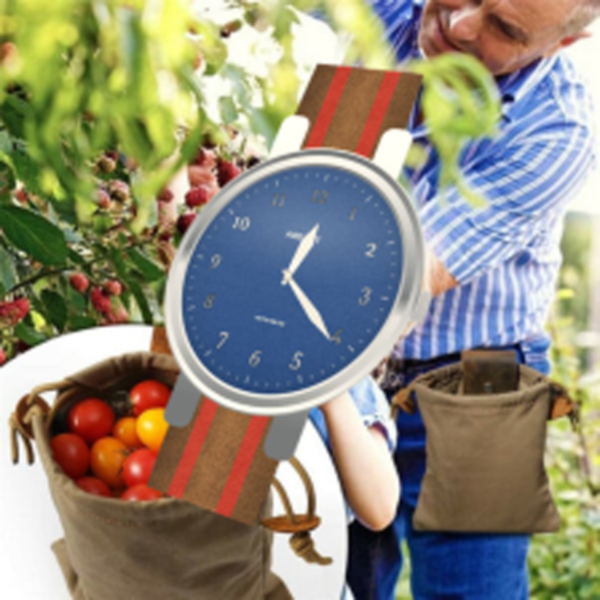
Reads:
12,21
